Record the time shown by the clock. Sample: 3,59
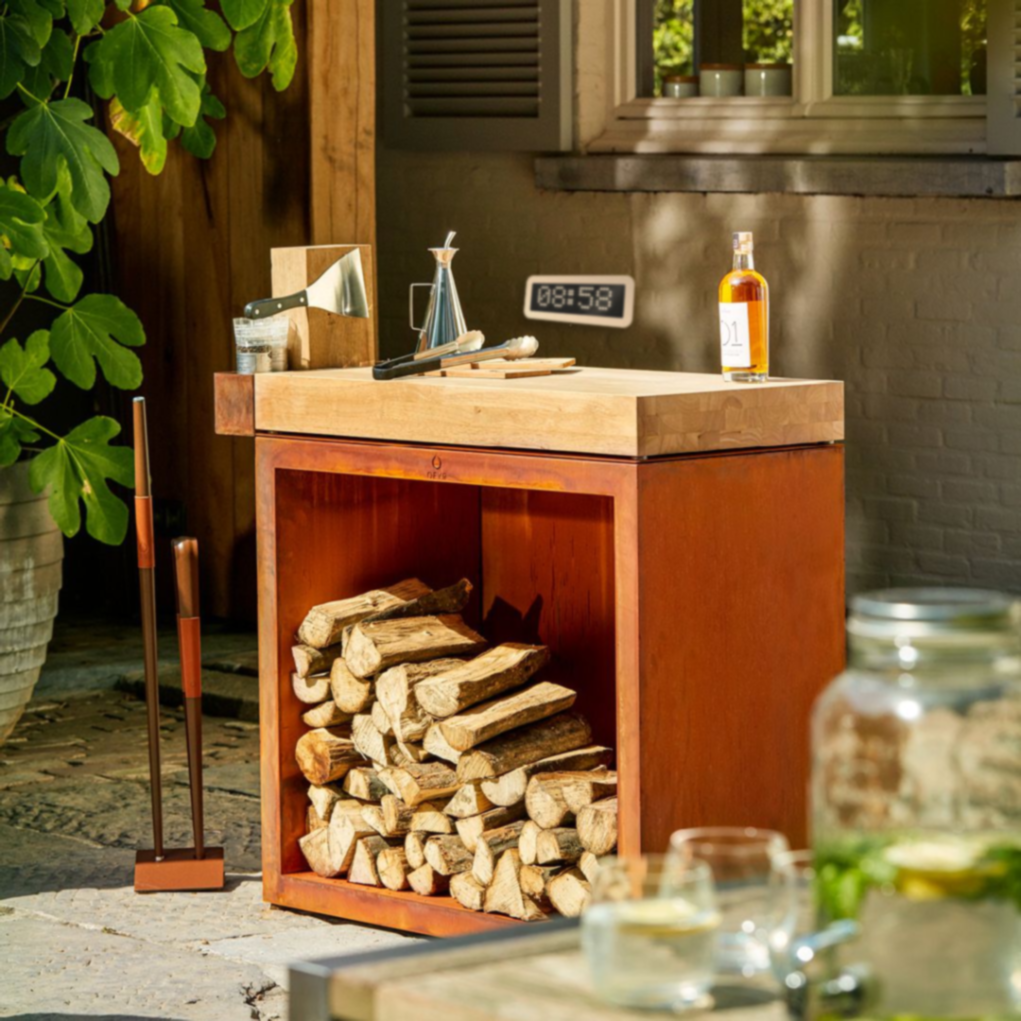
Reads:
8,58
